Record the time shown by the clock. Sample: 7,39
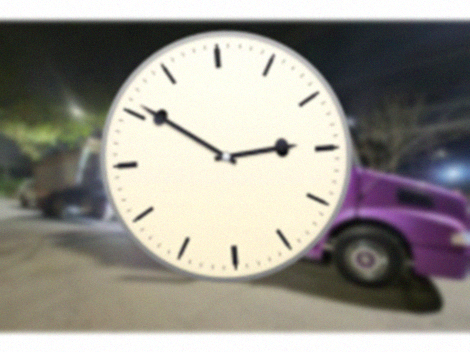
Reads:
2,51
